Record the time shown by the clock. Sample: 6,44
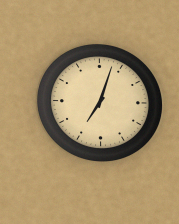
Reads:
7,03
